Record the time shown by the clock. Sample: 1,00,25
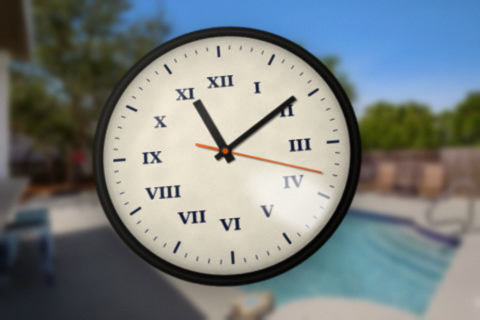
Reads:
11,09,18
